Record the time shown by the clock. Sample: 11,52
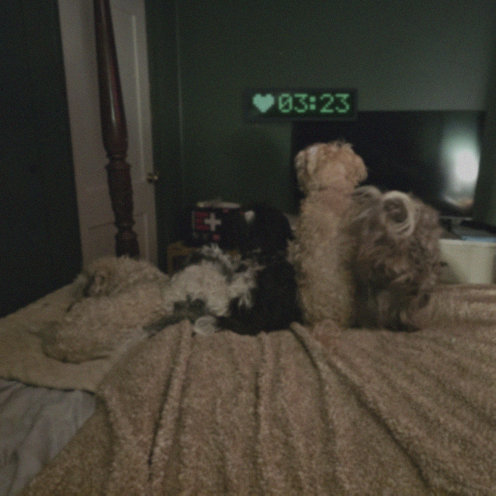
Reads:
3,23
